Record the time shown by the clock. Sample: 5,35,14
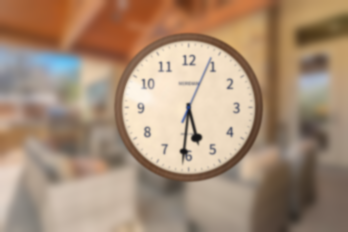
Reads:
5,31,04
